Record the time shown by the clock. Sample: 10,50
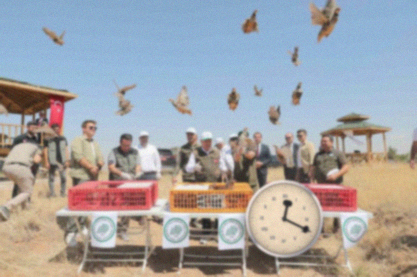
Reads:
12,19
